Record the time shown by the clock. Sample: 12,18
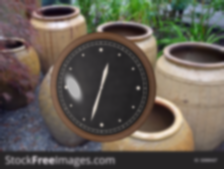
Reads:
12,33
